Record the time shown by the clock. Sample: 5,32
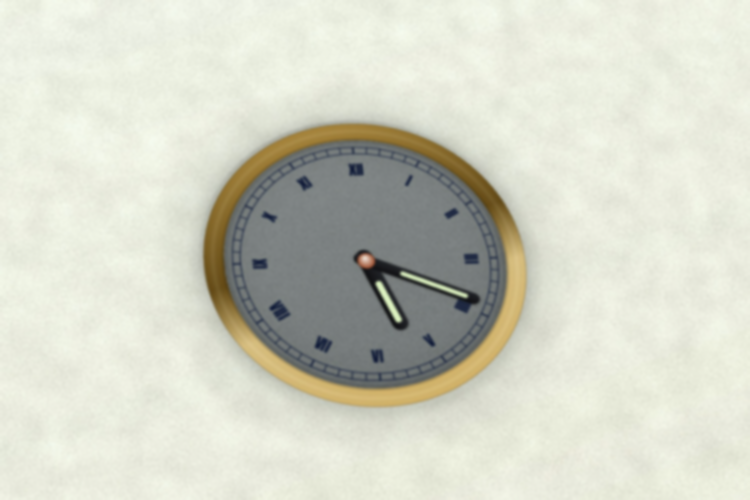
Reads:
5,19
